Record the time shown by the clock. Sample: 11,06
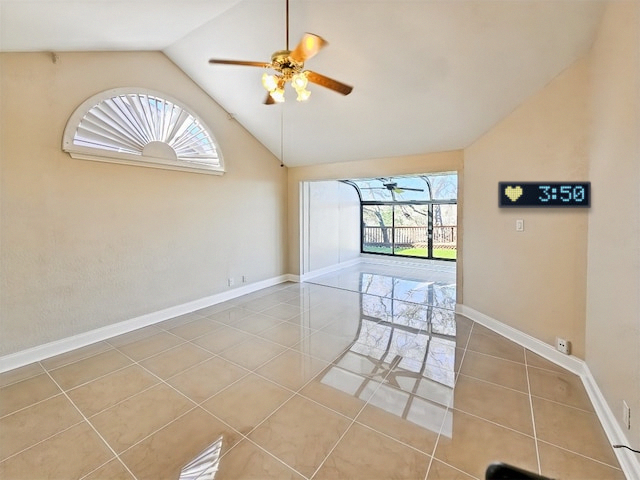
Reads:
3,50
